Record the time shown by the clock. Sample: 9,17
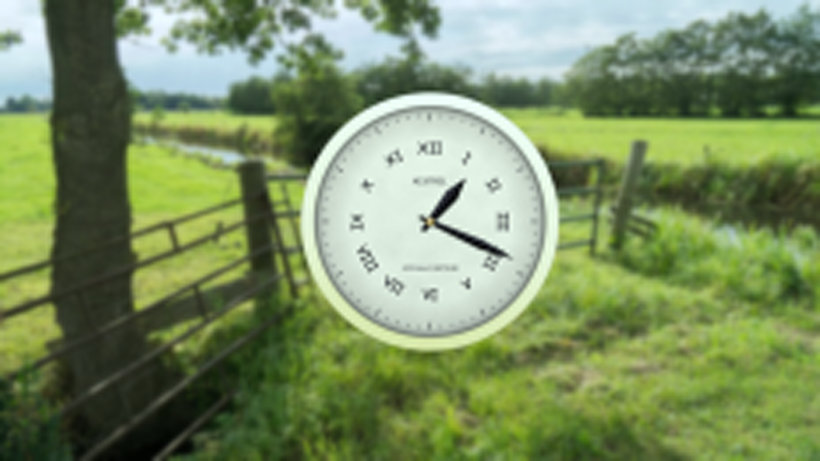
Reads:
1,19
